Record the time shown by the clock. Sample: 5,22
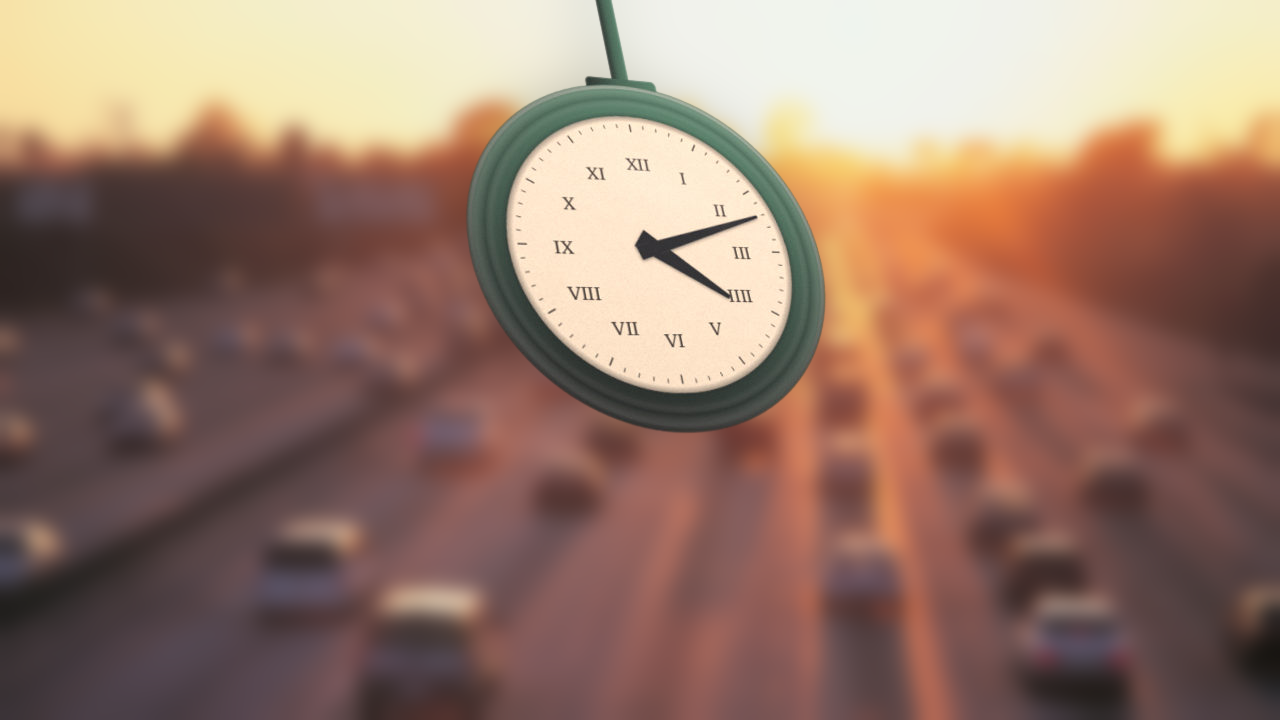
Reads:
4,12
